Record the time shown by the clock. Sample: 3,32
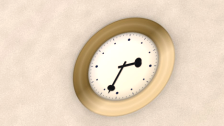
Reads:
2,33
